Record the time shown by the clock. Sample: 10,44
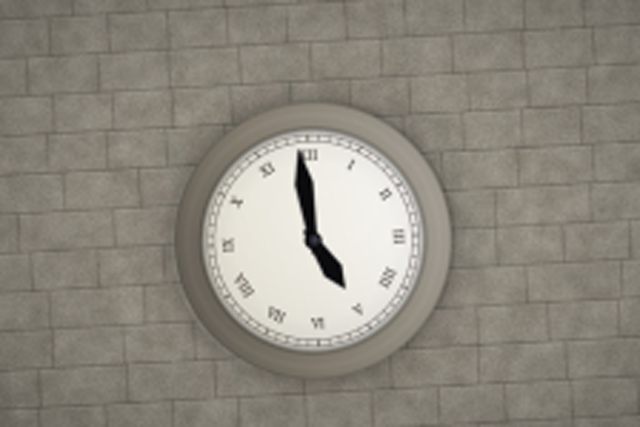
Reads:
4,59
